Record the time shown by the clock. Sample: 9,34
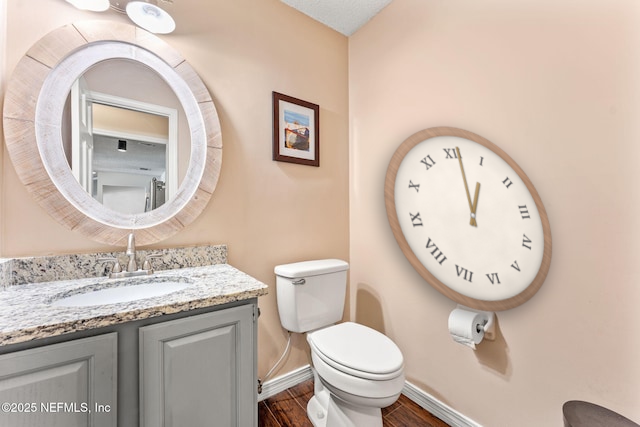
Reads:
1,01
